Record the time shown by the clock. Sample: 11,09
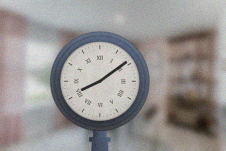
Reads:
8,09
